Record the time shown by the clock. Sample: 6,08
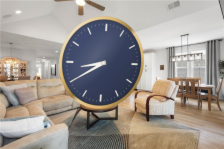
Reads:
8,40
